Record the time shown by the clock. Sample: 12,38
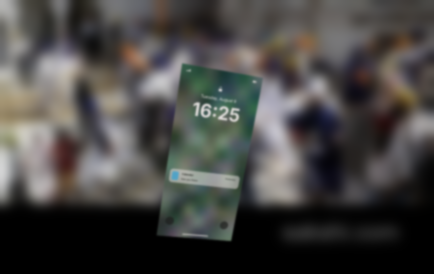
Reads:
16,25
